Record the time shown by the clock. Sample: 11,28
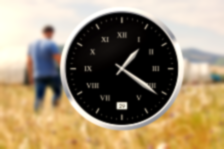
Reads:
1,21
